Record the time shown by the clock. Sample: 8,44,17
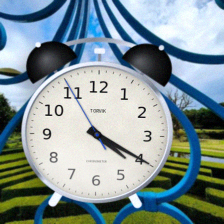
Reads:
4,19,55
